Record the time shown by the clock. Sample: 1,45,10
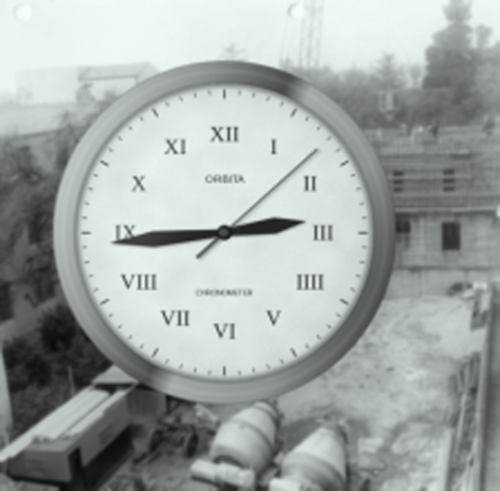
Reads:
2,44,08
